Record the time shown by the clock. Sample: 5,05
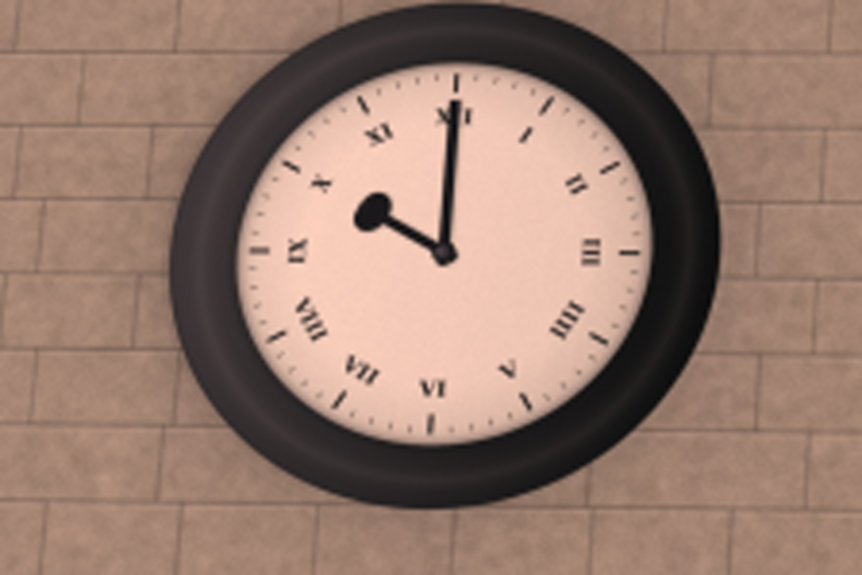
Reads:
10,00
